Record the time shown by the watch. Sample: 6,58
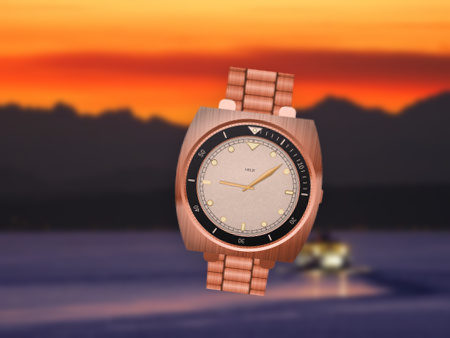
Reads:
9,08
